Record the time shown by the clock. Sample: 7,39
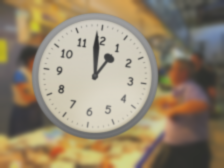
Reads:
12,59
